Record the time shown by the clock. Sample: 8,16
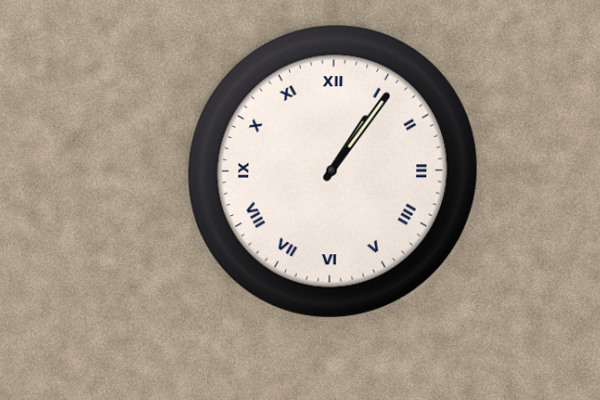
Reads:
1,06
